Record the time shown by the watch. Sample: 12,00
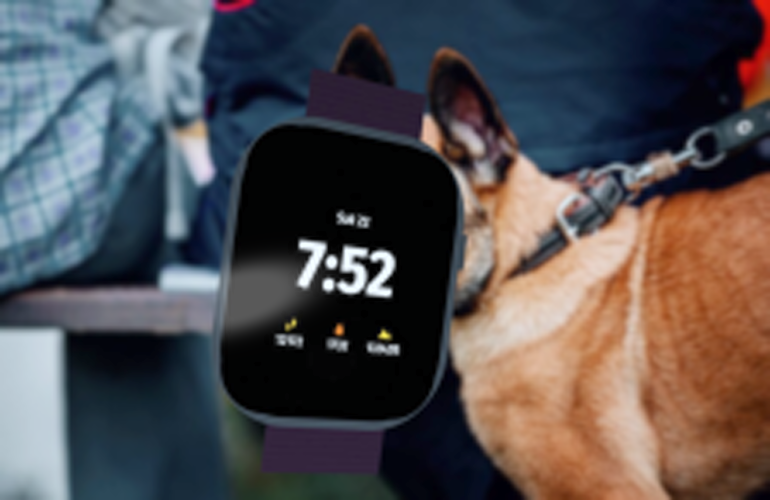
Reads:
7,52
